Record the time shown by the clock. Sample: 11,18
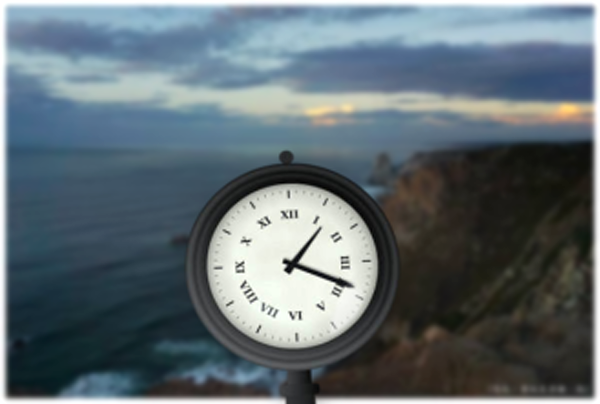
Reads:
1,19
